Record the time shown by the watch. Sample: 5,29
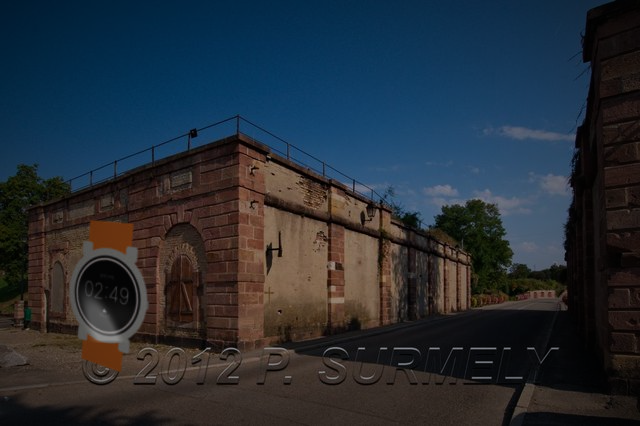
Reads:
2,49
